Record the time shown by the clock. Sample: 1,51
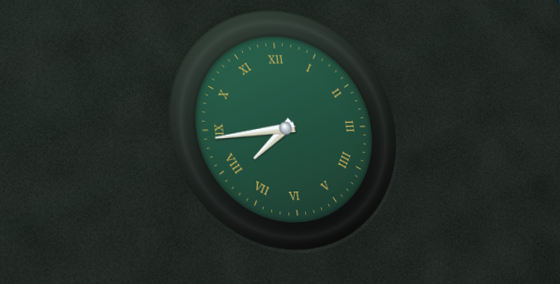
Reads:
7,44
